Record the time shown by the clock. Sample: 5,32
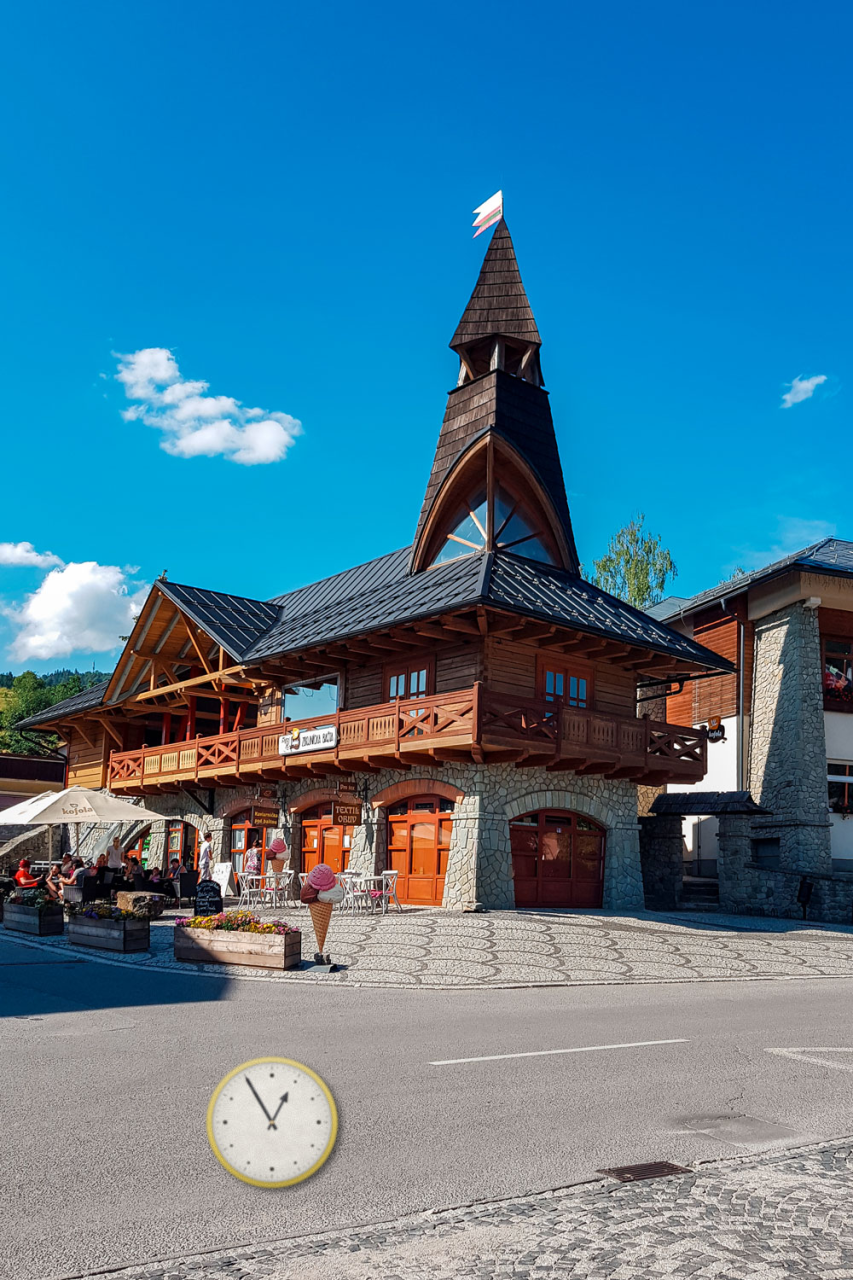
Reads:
12,55
